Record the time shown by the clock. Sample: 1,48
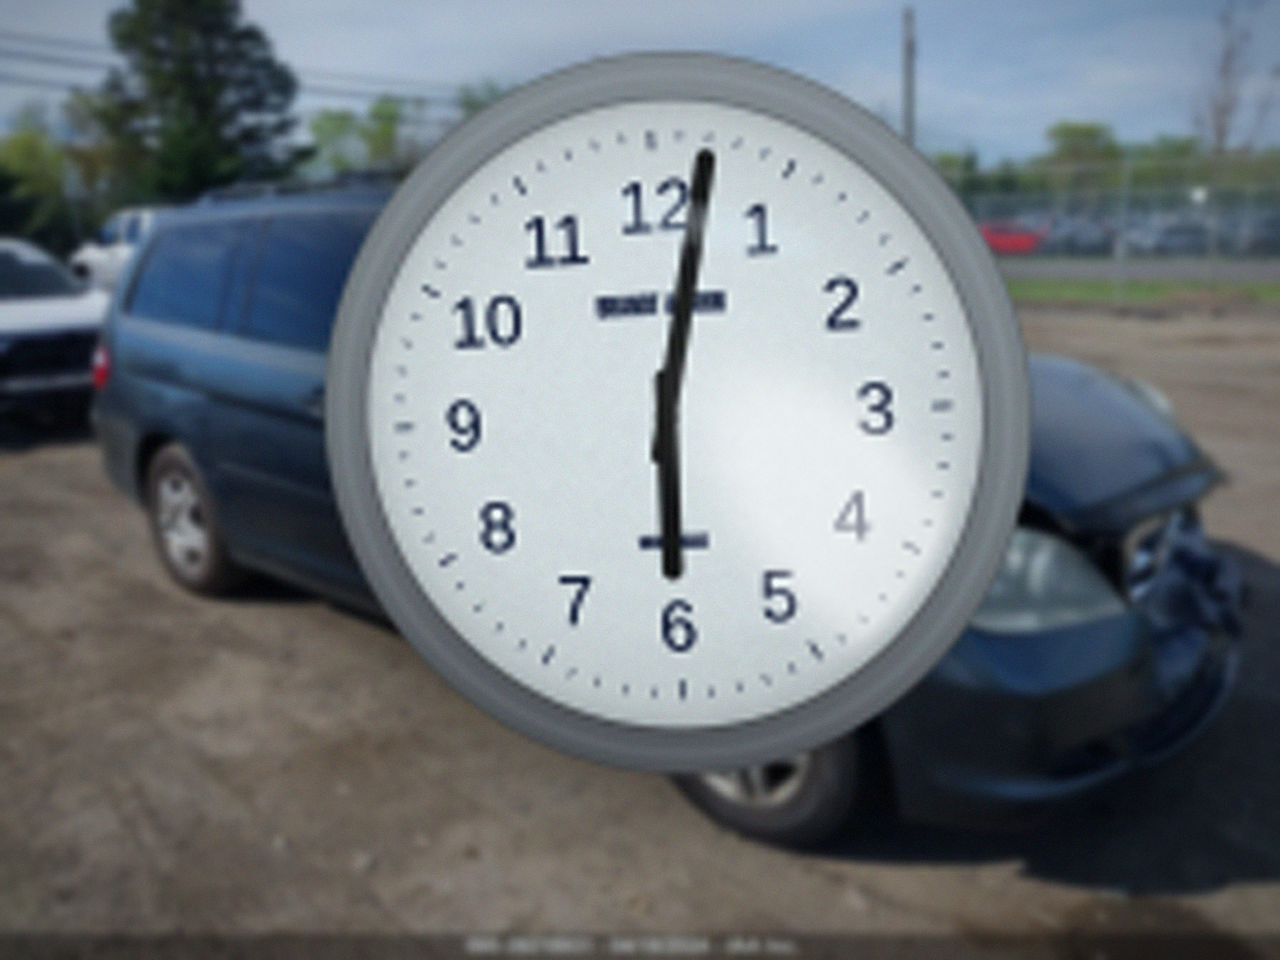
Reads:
6,02
